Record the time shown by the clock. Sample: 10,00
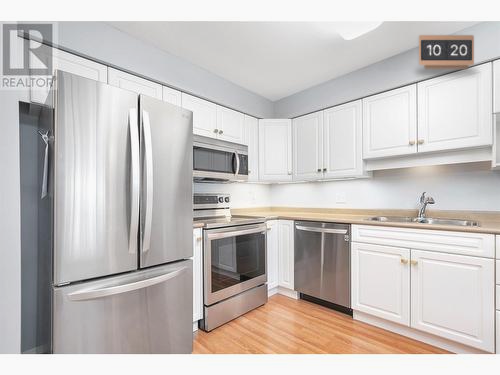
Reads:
10,20
